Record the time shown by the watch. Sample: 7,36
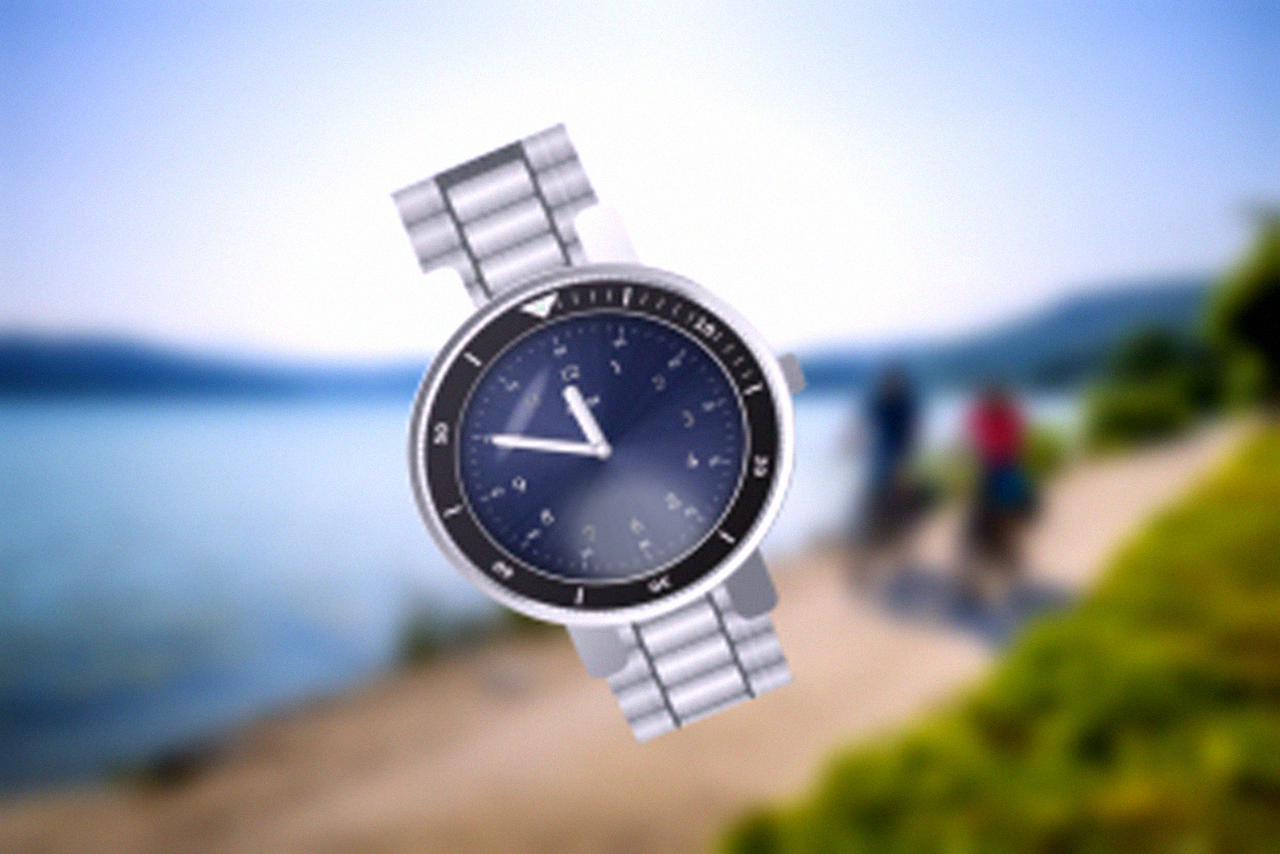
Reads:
11,50
